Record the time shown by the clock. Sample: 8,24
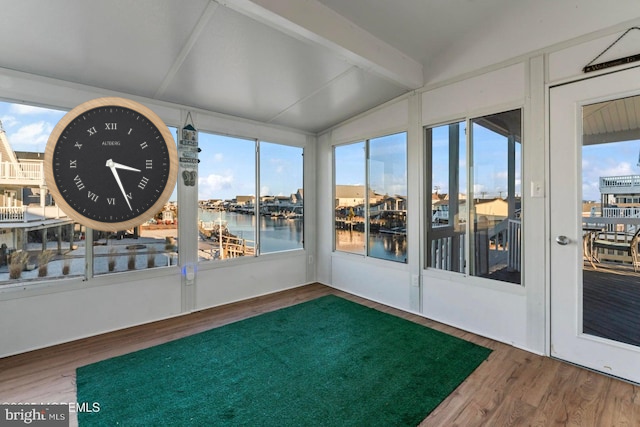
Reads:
3,26
